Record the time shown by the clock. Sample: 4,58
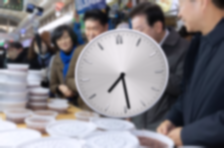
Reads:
7,29
